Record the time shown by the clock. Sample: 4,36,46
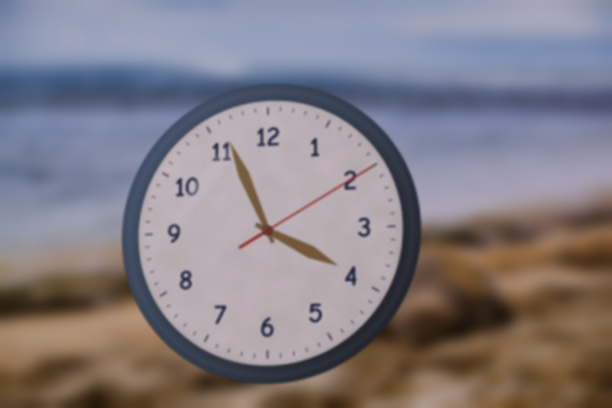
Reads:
3,56,10
